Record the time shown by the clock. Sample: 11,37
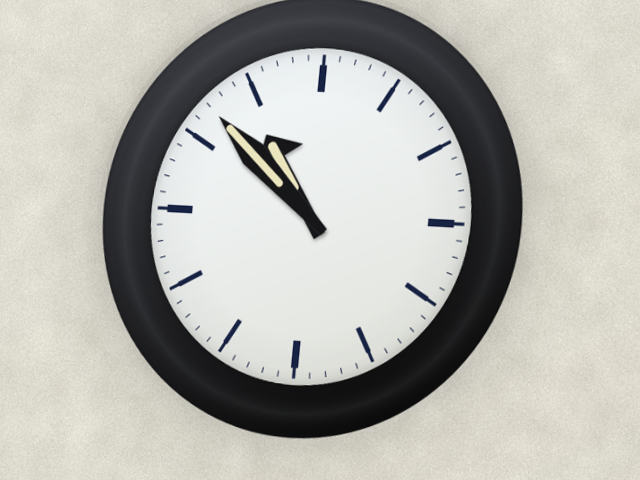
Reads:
10,52
